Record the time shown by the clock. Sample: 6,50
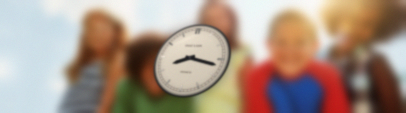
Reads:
8,17
